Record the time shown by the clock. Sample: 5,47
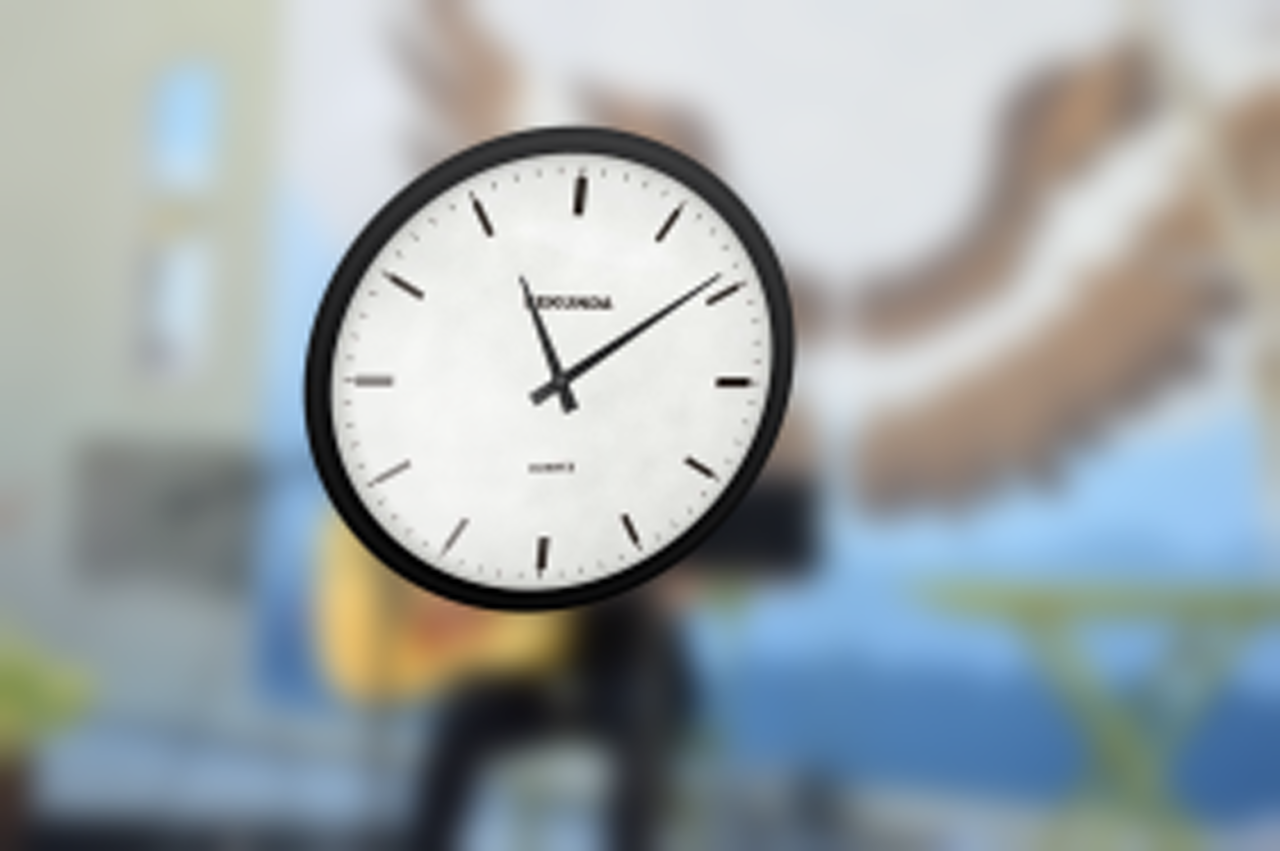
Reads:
11,09
